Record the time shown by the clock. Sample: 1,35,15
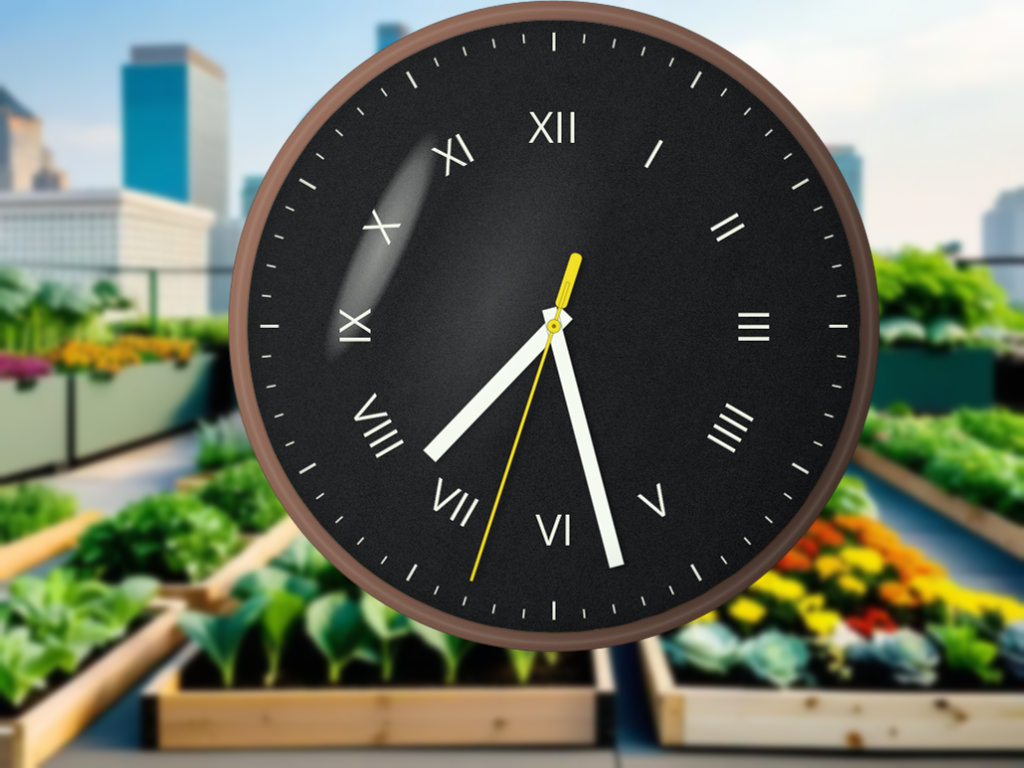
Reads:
7,27,33
